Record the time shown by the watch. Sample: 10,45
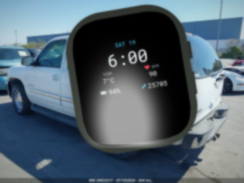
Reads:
6,00
